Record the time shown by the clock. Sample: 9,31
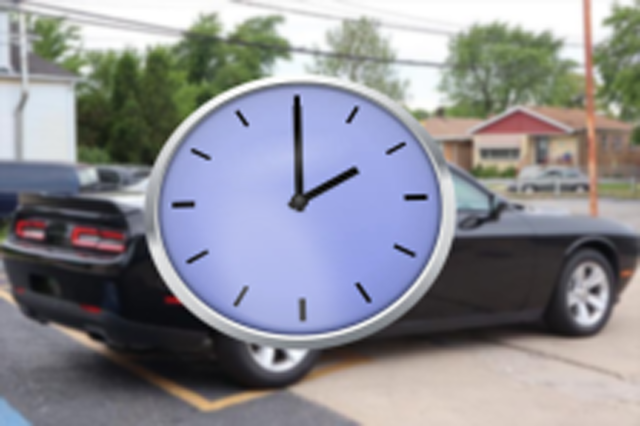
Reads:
2,00
